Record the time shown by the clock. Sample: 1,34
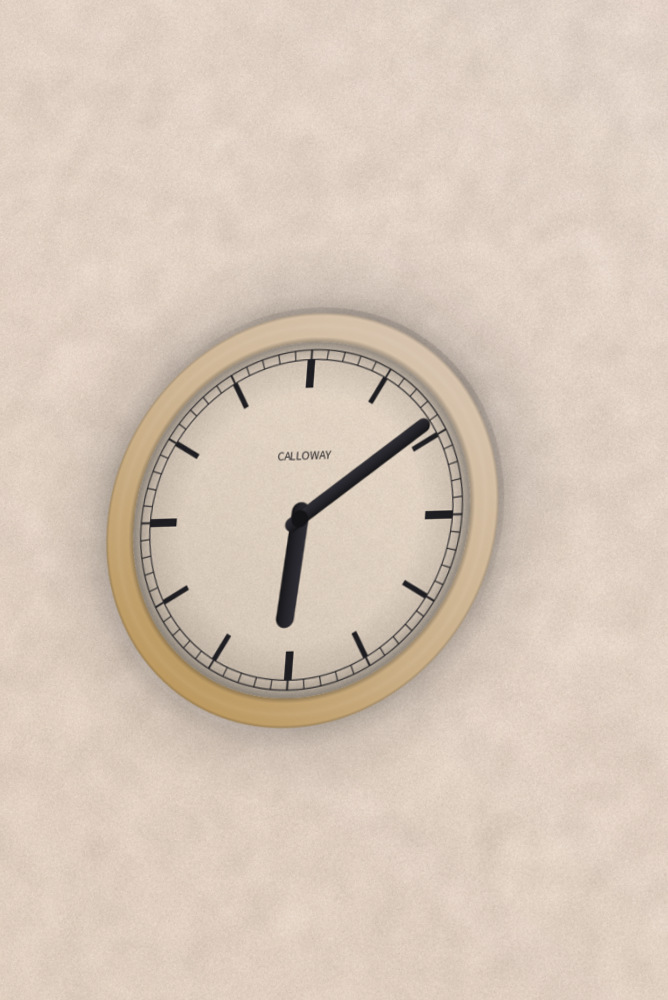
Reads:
6,09
